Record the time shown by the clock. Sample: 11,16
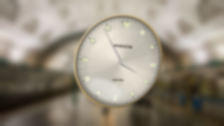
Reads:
3,54
